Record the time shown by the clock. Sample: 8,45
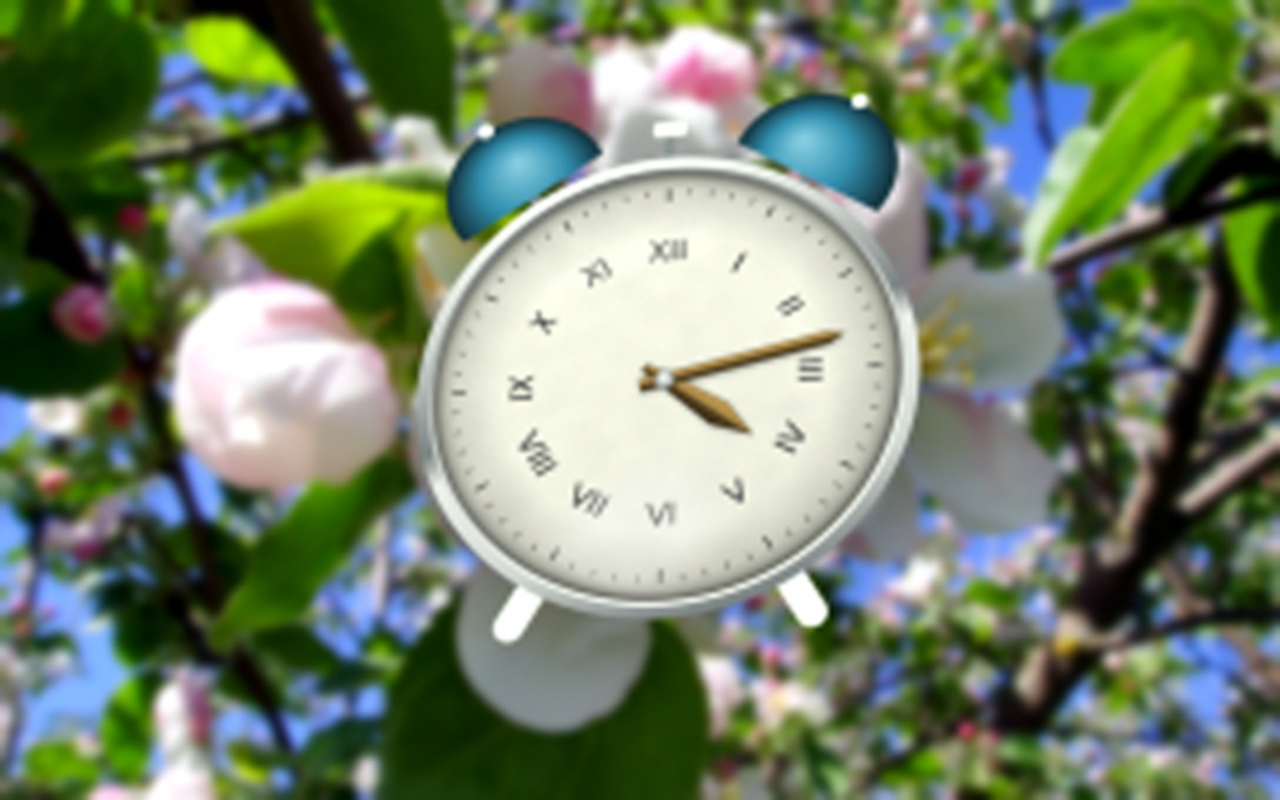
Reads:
4,13
